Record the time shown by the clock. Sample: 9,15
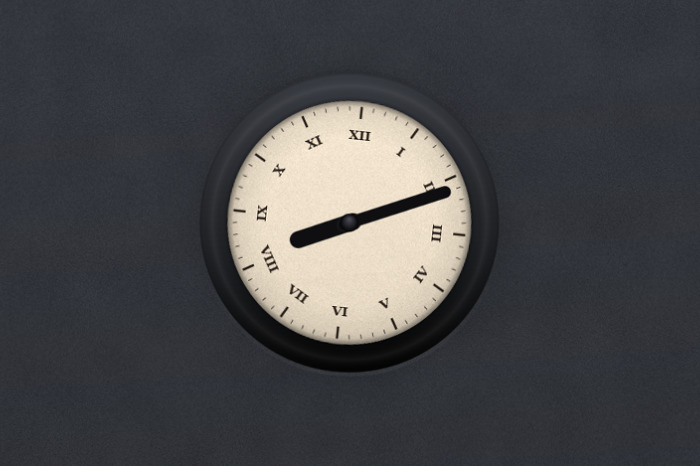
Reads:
8,11
